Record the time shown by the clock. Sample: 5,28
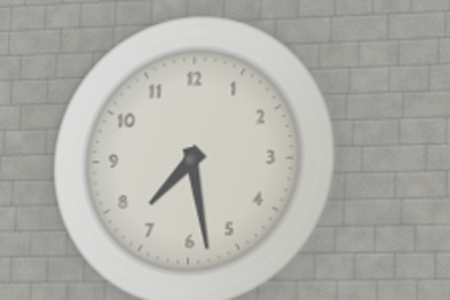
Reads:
7,28
